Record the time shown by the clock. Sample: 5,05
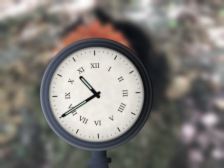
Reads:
10,40
